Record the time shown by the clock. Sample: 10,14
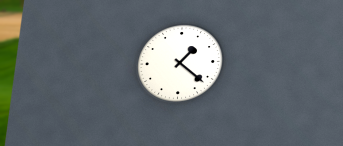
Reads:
1,22
